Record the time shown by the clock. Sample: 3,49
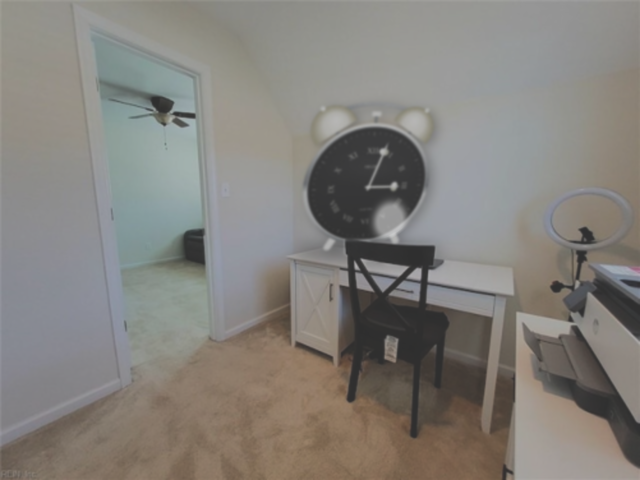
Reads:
3,03
